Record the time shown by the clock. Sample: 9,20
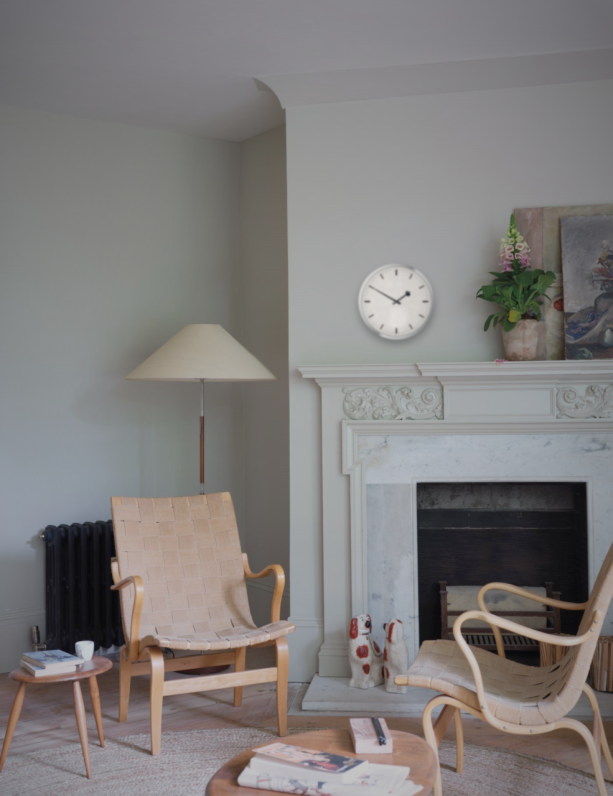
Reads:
1,50
